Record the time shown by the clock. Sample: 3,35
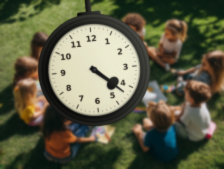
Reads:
4,22
